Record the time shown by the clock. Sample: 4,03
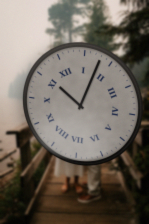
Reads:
11,08
